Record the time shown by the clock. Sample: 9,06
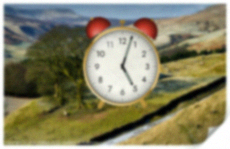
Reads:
5,03
